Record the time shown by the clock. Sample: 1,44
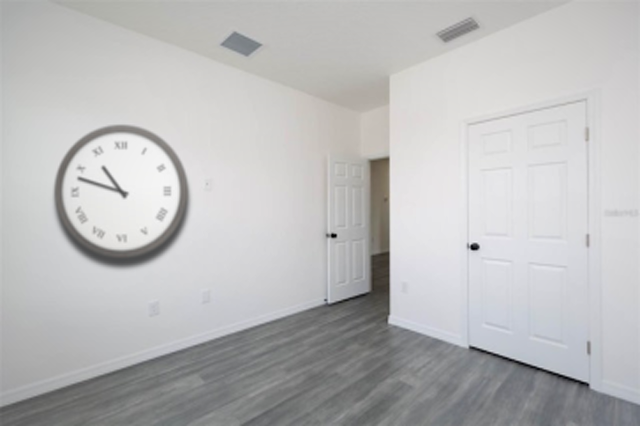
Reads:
10,48
